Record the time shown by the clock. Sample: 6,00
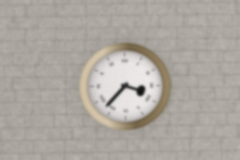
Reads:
3,37
